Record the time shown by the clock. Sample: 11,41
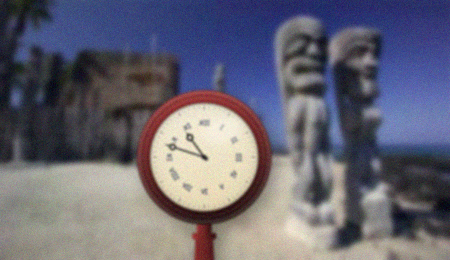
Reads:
10,48
